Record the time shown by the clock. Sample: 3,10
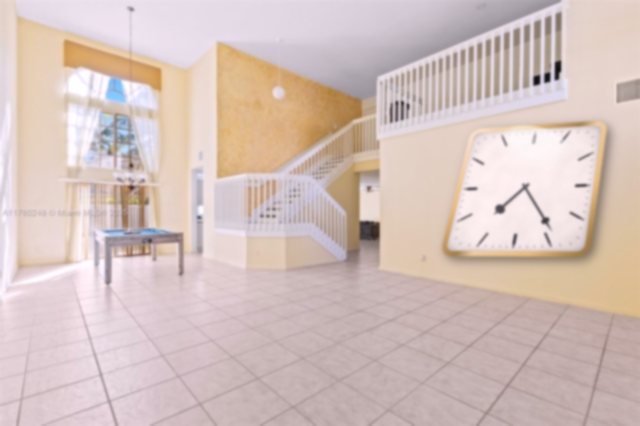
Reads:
7,24
